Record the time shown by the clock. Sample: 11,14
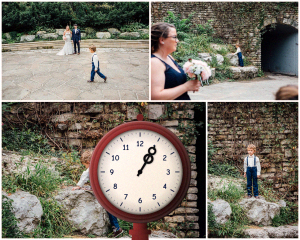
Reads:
1,05
